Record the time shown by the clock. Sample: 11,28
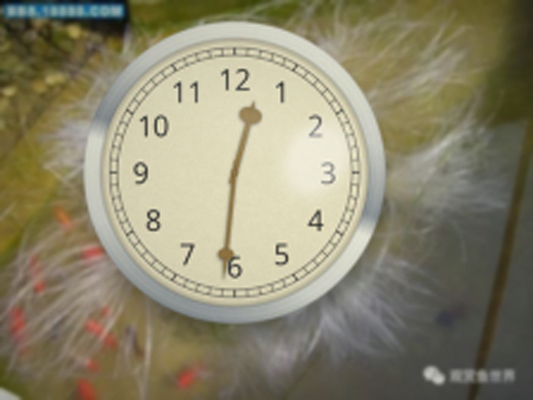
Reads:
12,31
